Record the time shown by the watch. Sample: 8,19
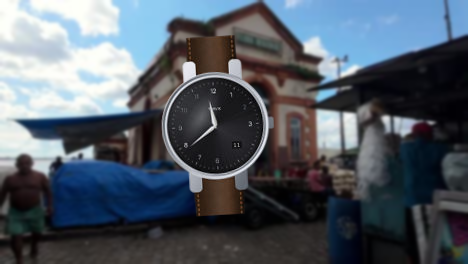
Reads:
11,39
